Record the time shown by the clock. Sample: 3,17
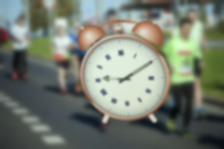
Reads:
9,10
